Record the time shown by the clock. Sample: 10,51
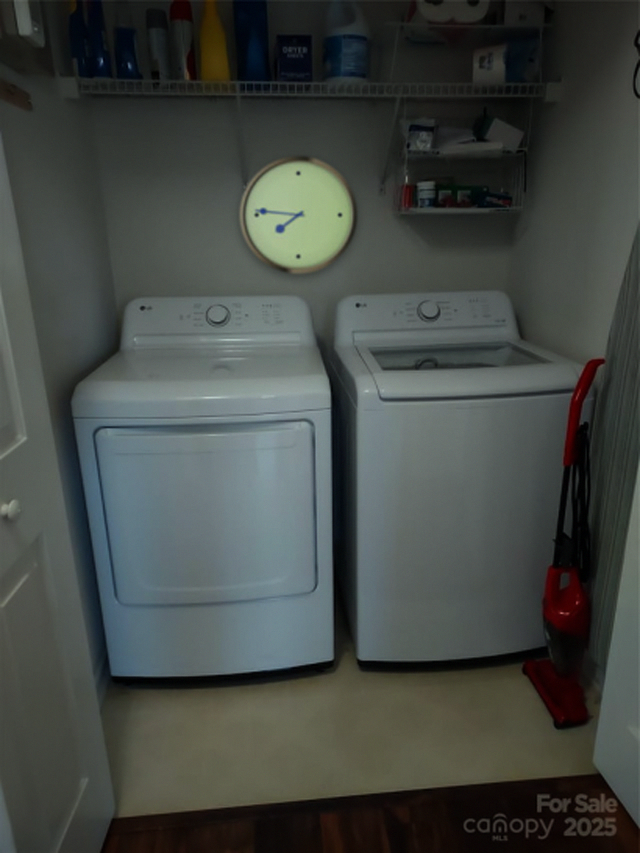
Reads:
7,46
